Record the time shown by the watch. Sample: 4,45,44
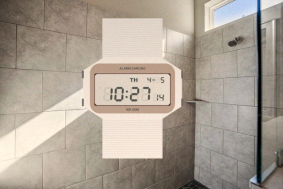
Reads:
10,27,14
